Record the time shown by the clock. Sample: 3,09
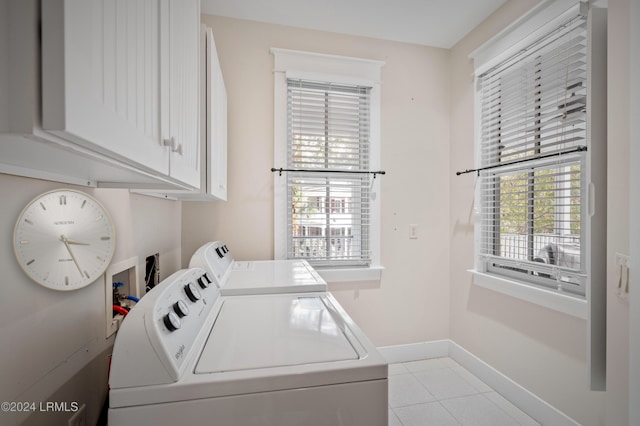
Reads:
3,26
